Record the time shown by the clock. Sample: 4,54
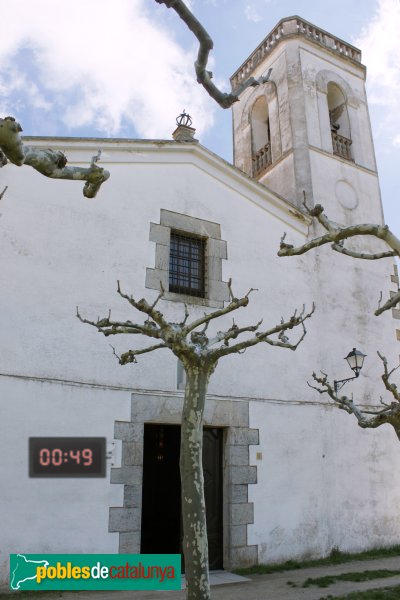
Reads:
0,49
